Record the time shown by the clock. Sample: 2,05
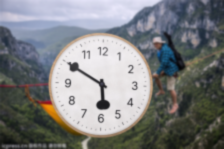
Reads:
5,50
